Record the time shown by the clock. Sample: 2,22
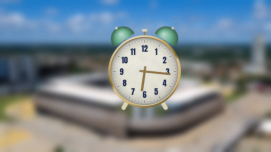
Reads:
6,16
